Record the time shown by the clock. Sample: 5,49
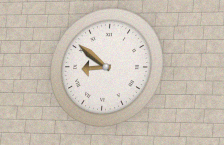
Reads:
8,51
